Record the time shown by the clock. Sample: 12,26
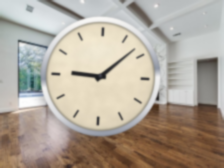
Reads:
9,08
